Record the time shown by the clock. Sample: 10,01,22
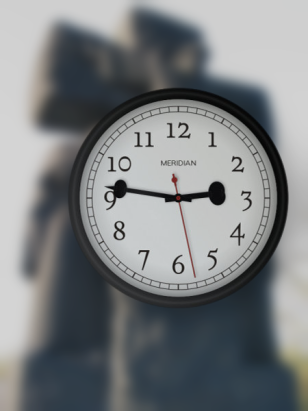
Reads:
2,46,28
